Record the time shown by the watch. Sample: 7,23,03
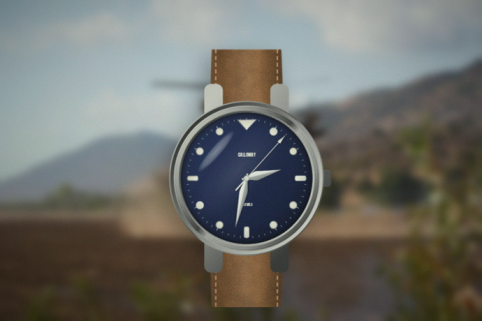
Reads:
2,32,07
